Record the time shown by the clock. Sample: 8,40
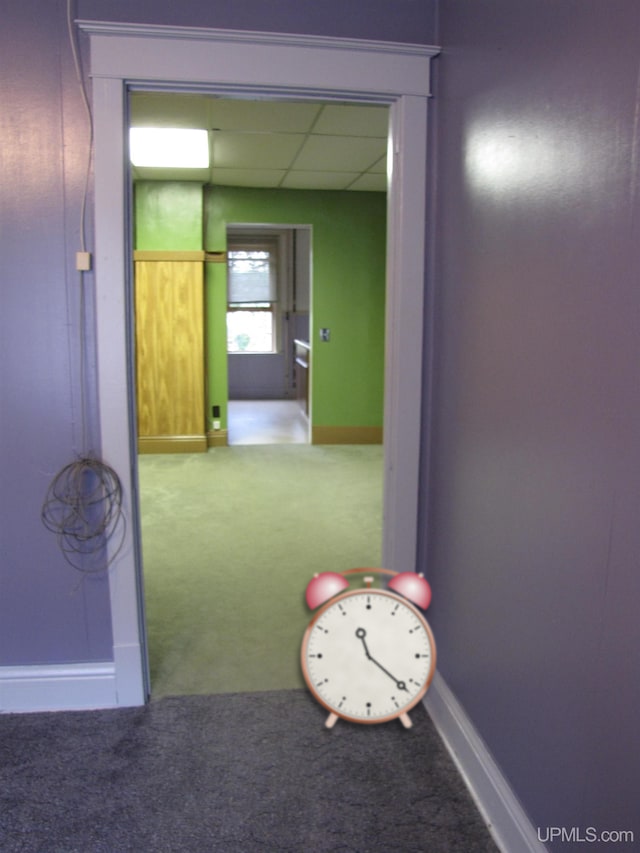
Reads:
11,22
